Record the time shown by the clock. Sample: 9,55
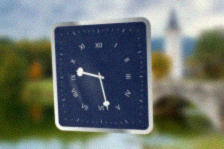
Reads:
9,28
